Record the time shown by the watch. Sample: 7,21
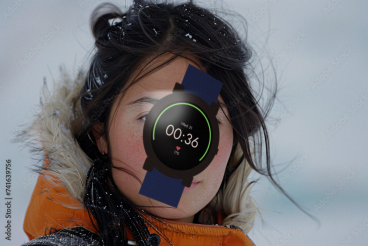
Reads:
0,36
